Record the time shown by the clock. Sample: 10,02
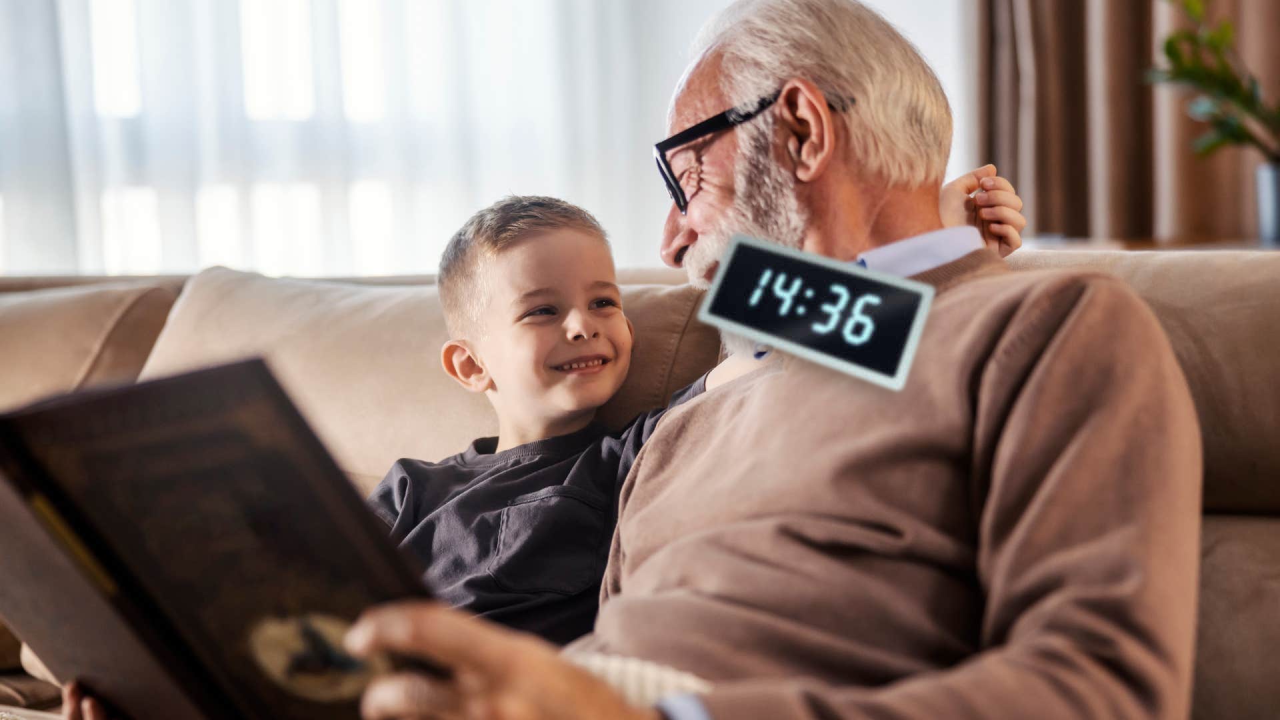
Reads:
14,36
